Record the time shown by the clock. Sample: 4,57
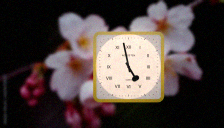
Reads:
4,58
